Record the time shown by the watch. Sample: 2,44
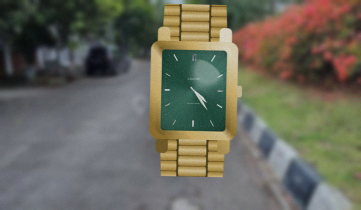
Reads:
4,24
